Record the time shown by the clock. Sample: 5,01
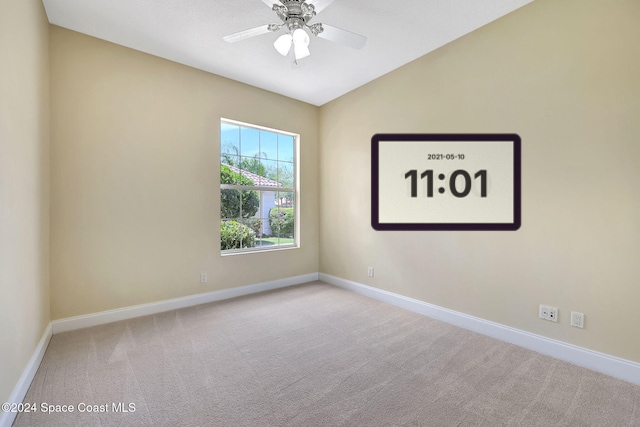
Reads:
11,01
